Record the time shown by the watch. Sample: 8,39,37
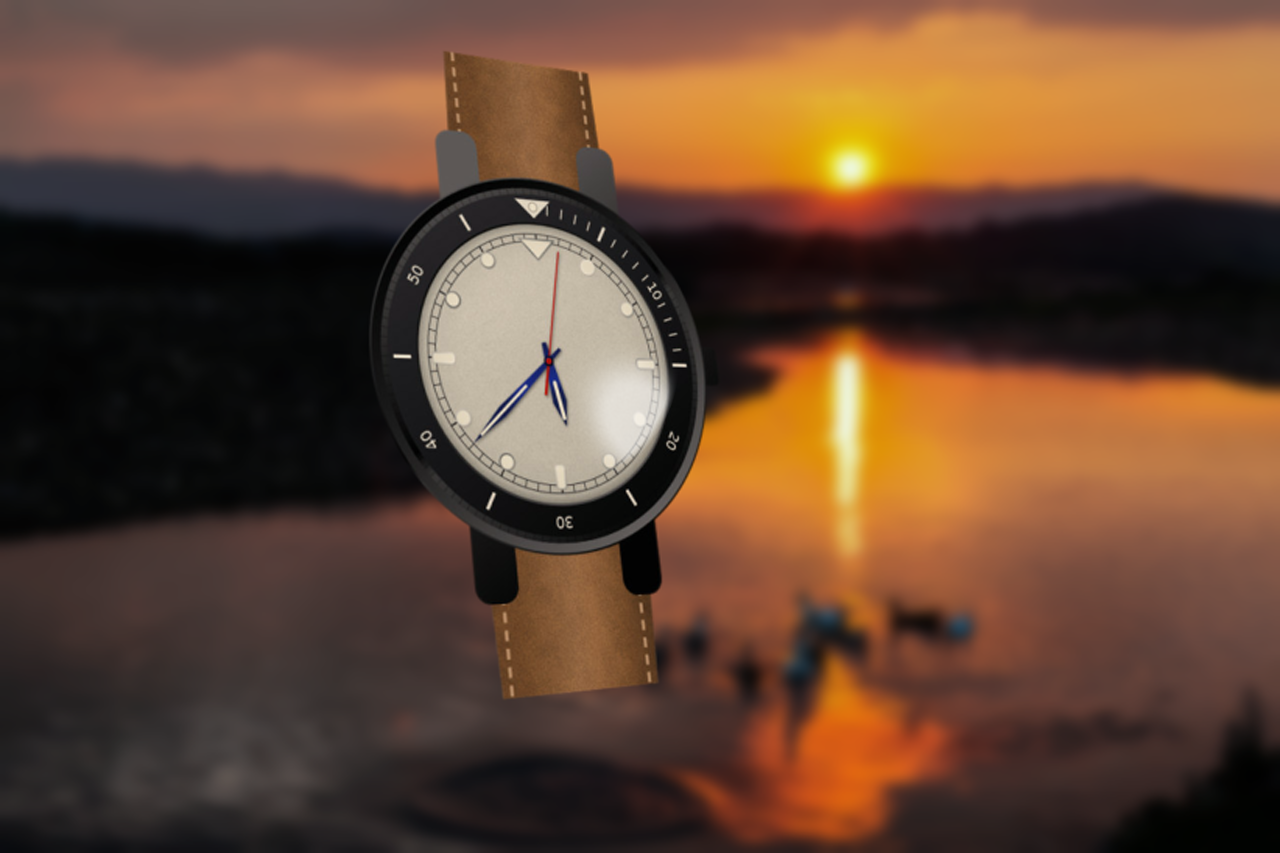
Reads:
5,38,02
